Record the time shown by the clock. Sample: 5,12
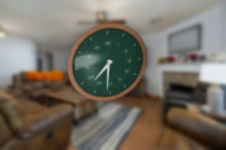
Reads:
7,31
